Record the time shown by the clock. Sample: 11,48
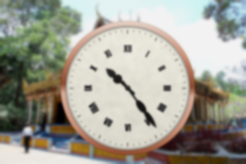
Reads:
10,24
